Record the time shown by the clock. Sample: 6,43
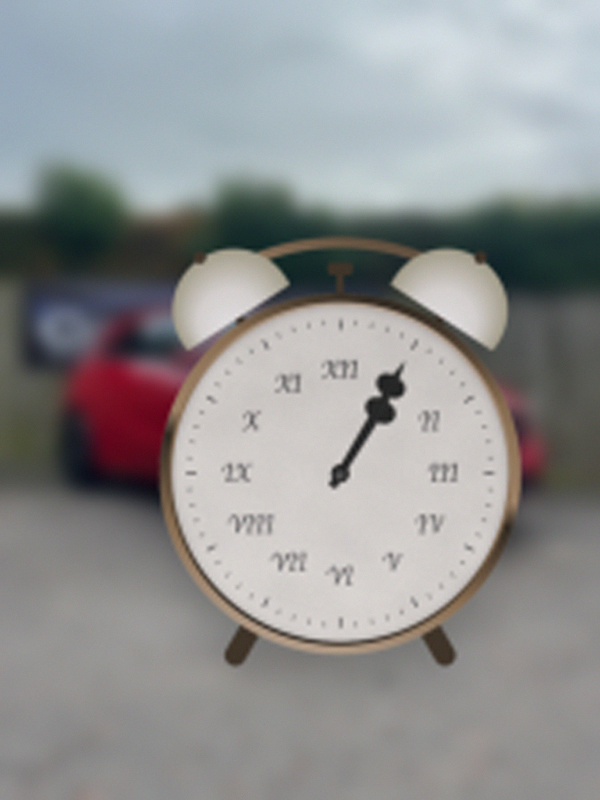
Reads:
1,05
